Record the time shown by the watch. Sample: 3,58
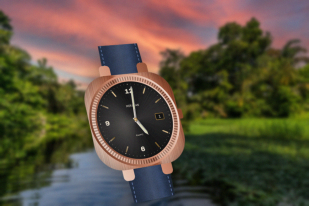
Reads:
5,01
